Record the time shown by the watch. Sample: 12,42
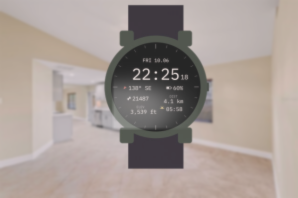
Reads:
22,25
